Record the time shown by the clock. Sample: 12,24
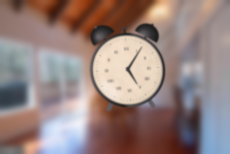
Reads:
5,06
